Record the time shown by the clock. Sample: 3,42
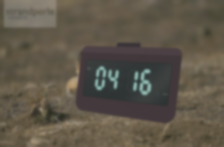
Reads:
4,16
